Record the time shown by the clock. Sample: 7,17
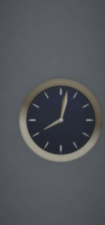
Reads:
8,02
